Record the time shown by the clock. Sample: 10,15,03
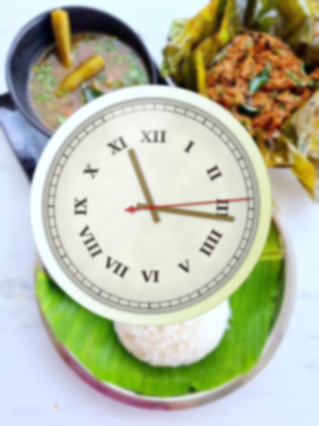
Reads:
11,16,14
